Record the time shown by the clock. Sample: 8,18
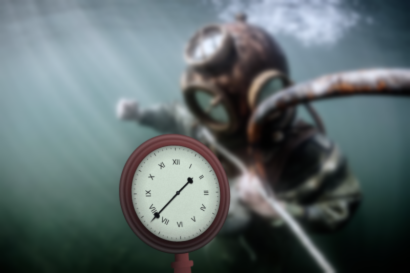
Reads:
1,38
